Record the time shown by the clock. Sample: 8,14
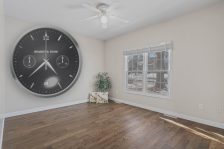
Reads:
4,38
